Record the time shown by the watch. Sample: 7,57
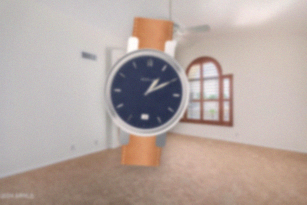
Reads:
1,10
